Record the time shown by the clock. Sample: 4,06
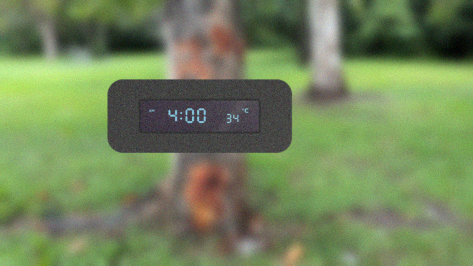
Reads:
4,00
